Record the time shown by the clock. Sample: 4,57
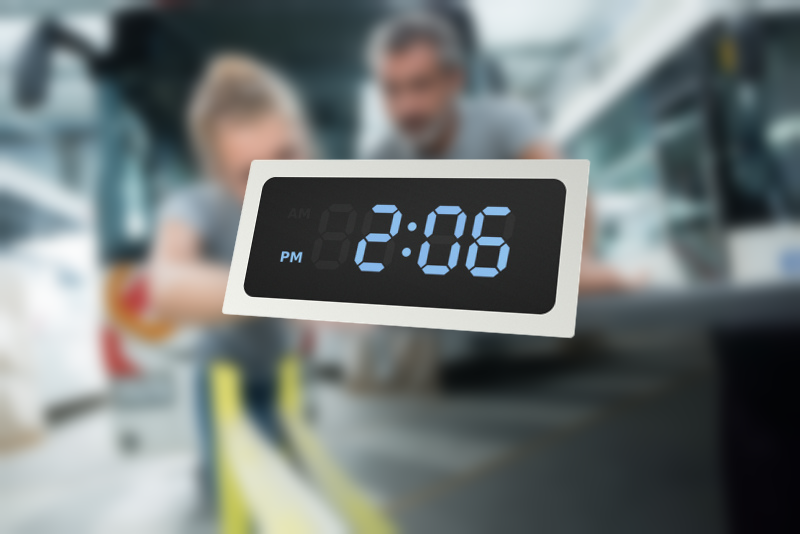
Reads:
2,06
